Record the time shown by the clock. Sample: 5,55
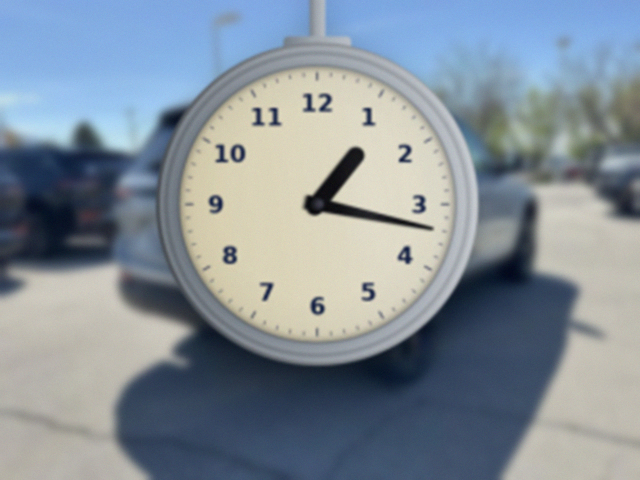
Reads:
1,17
